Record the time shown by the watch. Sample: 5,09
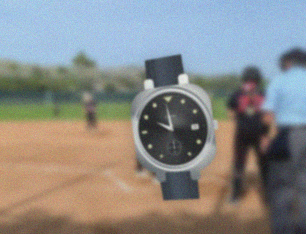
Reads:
9,59
